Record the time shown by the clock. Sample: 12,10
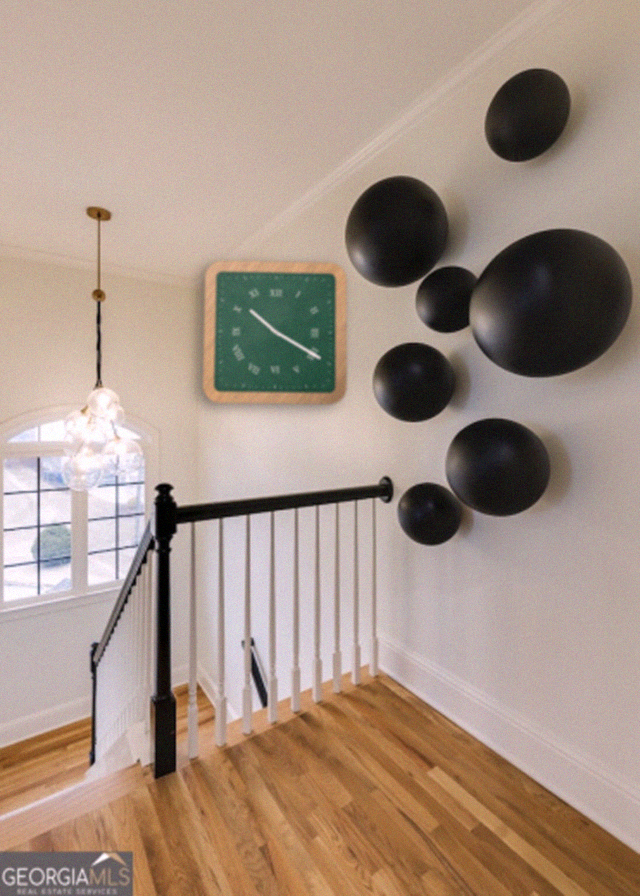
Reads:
10,20
